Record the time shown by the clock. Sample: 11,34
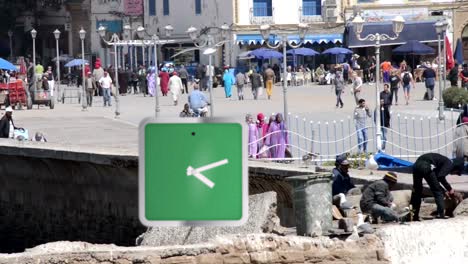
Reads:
4,12
